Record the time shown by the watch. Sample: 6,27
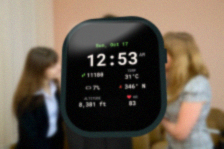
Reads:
12,53
